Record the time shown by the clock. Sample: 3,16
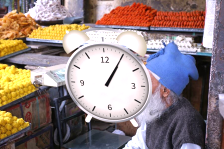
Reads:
1,05
